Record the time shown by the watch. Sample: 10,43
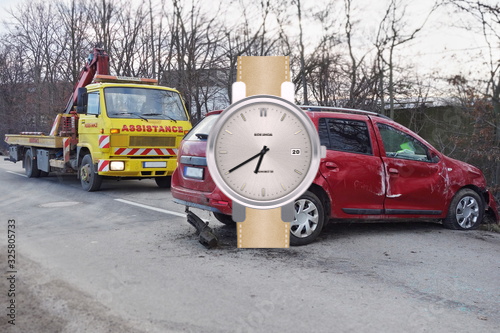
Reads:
6,40
